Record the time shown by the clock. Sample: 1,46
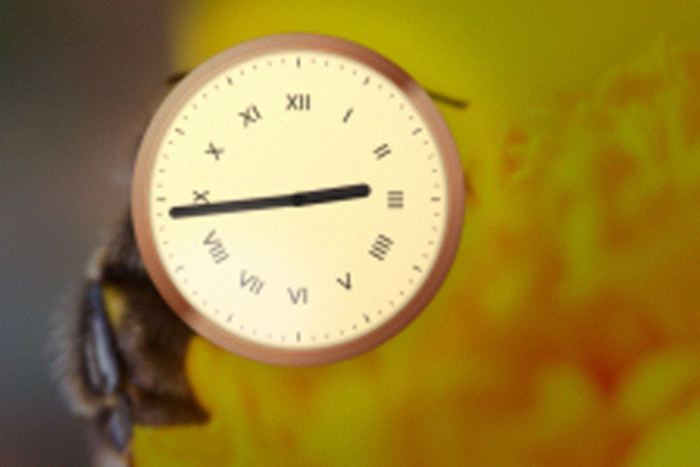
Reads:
2,44
